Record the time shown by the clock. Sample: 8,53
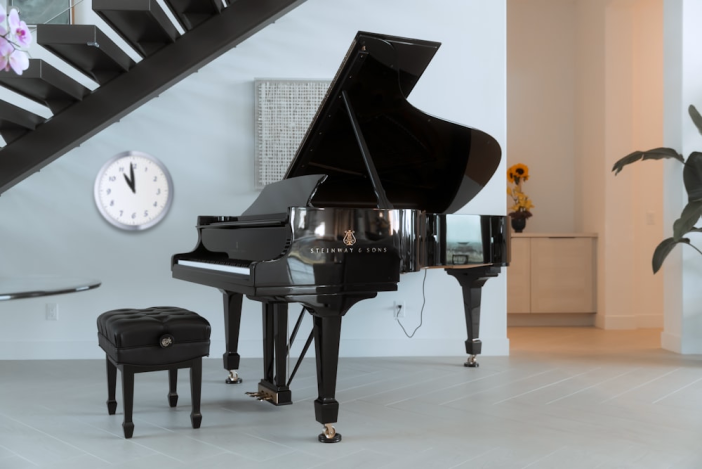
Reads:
10,59
